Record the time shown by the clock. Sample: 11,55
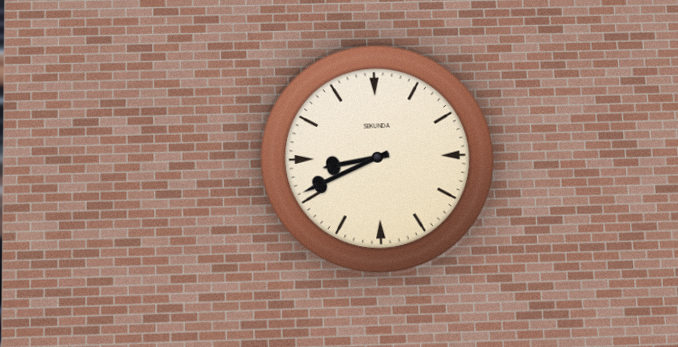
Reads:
8,41
